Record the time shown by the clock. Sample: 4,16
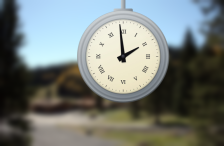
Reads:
1,59
